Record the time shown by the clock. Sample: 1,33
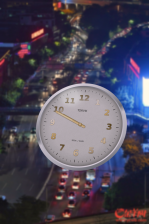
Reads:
9,49
